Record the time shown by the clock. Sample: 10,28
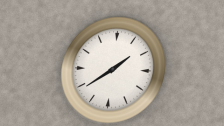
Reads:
1,39
